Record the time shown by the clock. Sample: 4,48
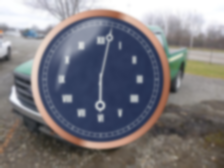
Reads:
6,02
